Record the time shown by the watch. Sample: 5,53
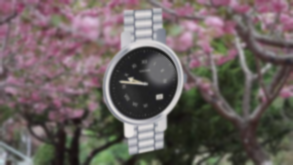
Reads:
9,47
